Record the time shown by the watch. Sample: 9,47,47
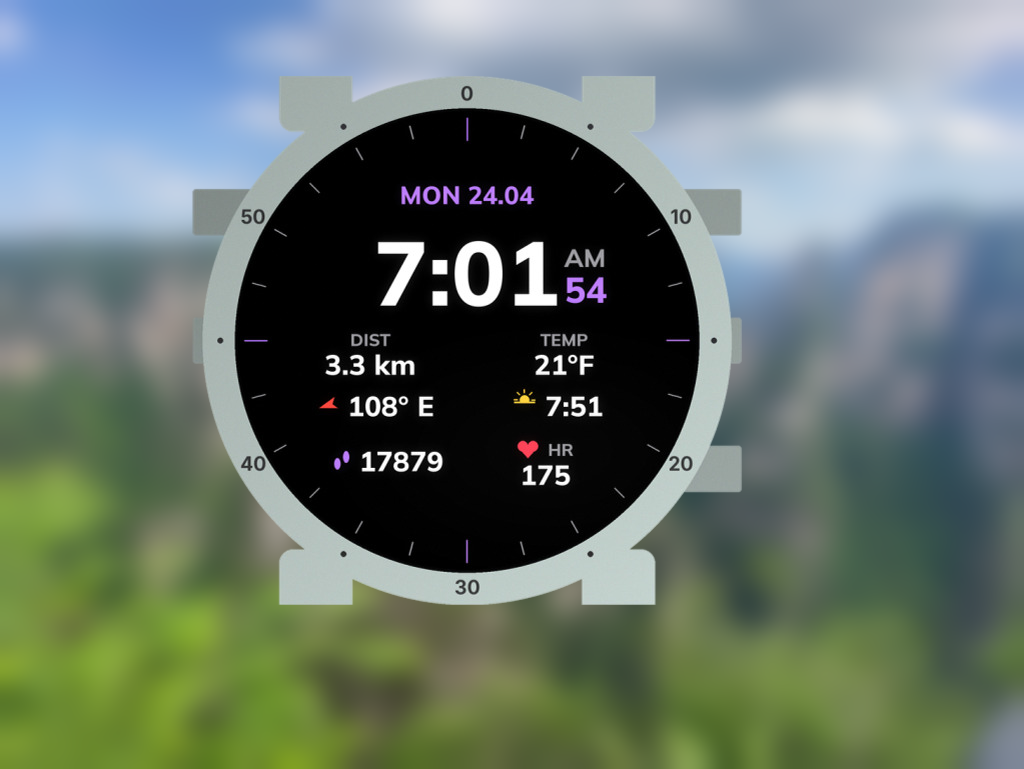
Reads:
7,01,54
